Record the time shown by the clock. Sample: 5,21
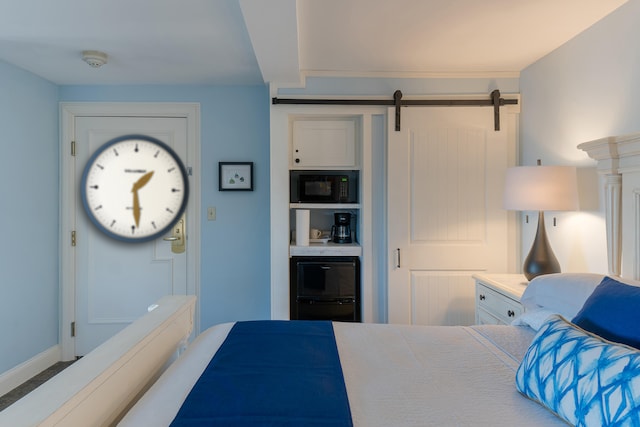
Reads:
1,29
